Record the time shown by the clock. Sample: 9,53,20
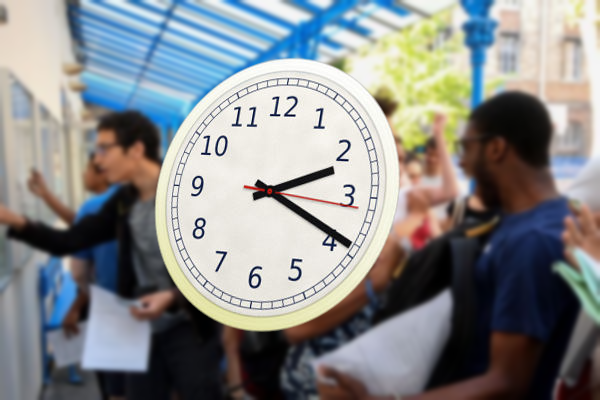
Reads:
2,19,16
